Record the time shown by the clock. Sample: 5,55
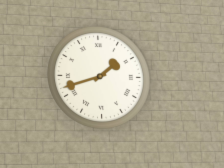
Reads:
1,42
